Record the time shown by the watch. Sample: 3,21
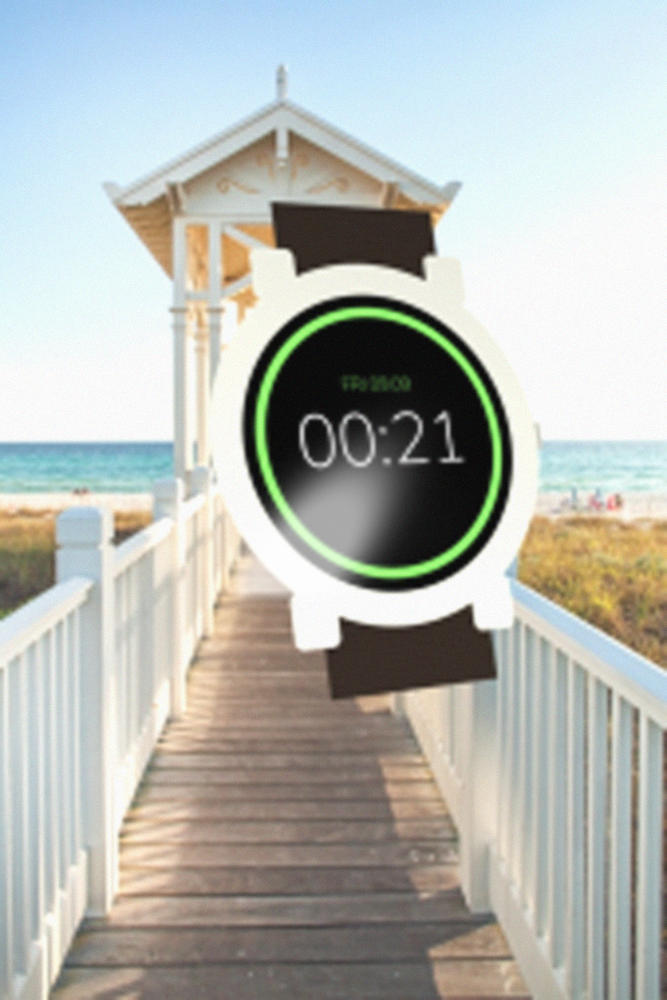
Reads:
0,21
